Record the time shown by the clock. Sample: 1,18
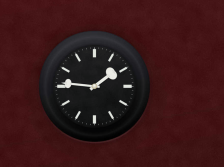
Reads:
1,46
